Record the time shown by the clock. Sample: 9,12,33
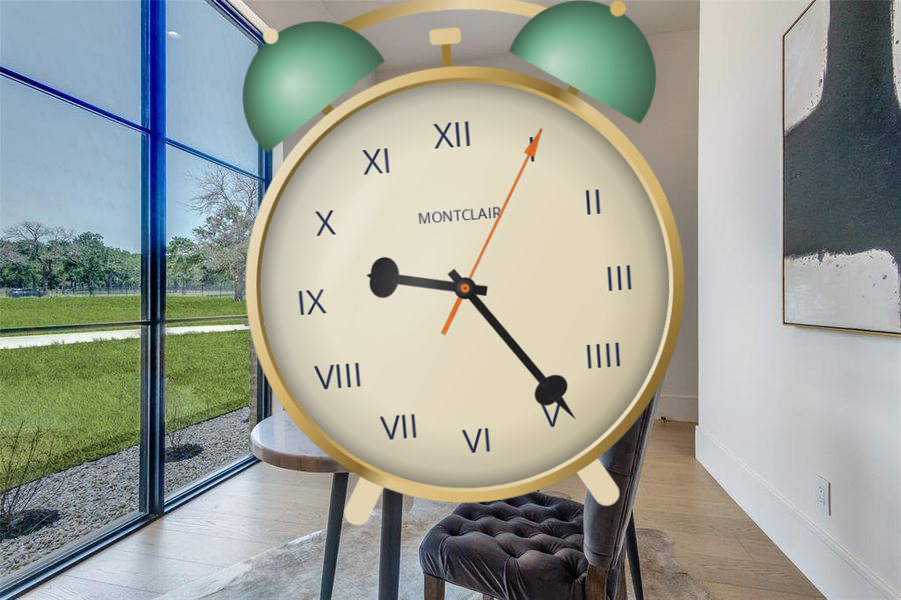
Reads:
9,24,05
